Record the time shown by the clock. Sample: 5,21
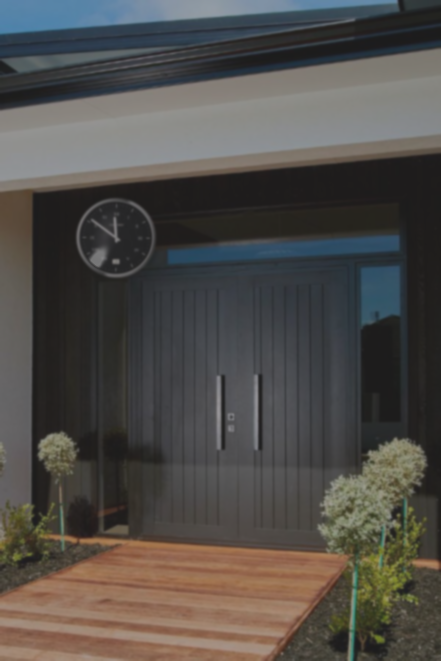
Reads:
11,51
